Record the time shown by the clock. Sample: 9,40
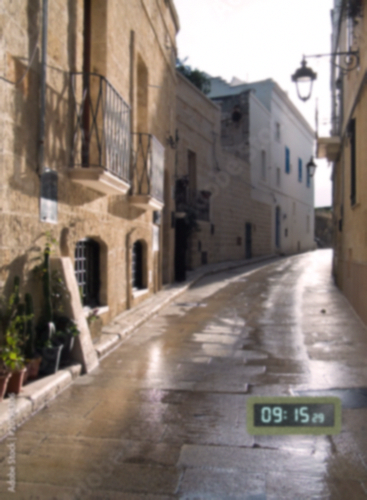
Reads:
9,15
